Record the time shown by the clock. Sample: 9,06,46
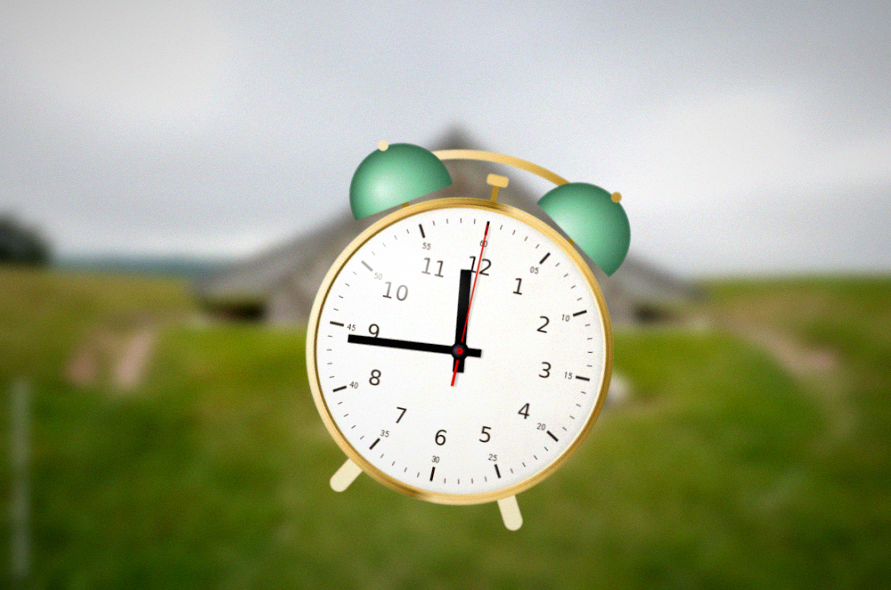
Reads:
11,44,00
